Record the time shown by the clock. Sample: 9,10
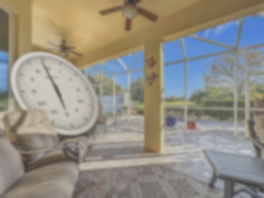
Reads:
5,59
